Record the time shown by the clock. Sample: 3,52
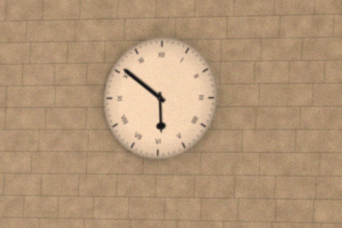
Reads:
5,51
